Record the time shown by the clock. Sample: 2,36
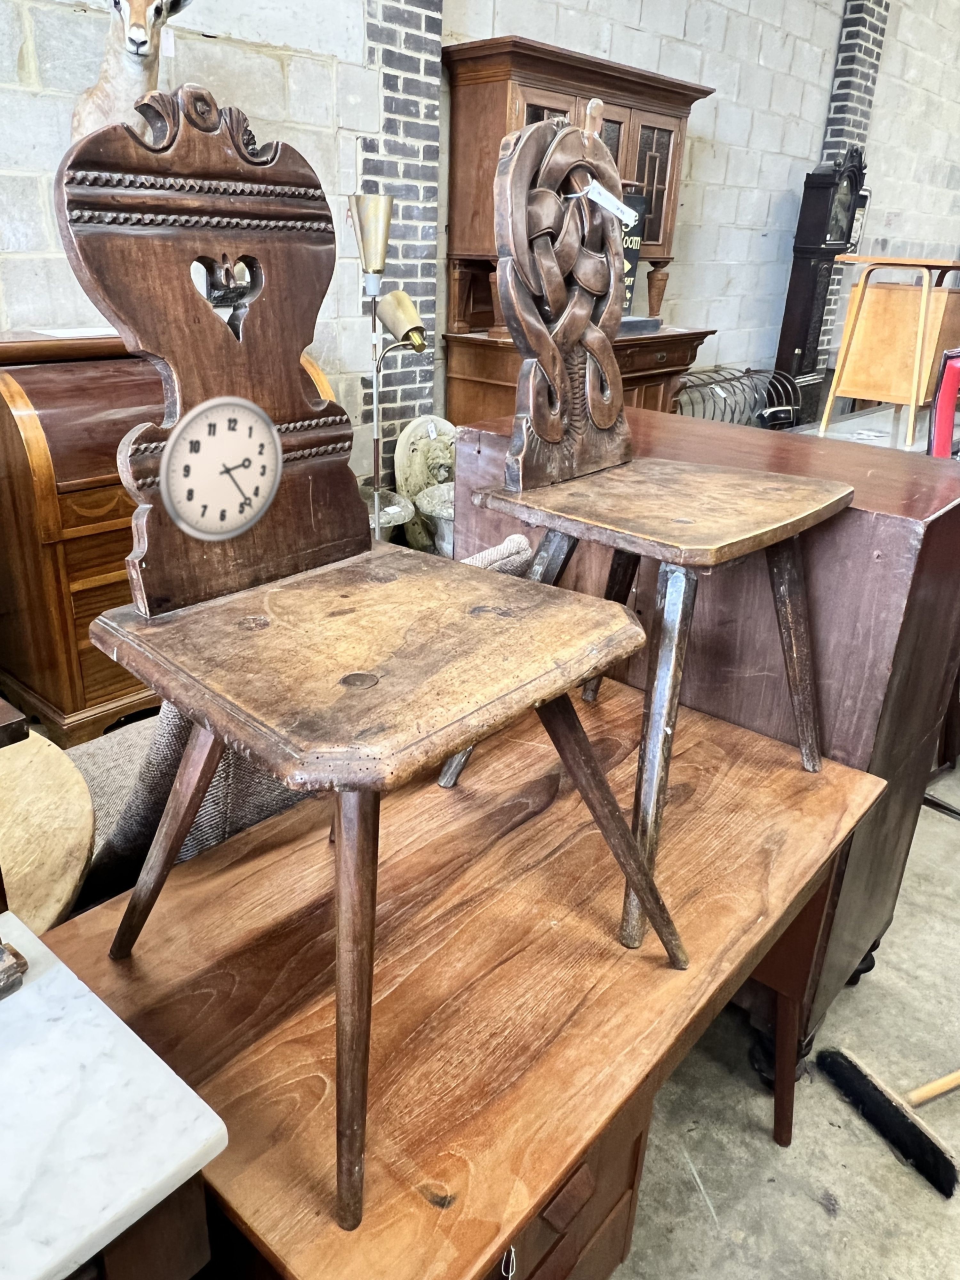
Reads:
2,23
